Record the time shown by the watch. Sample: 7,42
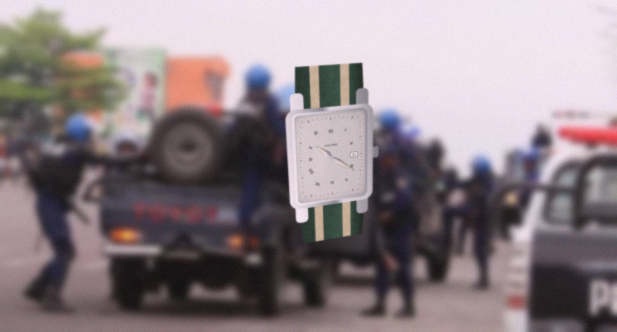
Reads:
10,21
